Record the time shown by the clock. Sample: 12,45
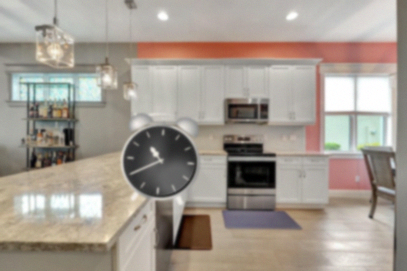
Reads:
10,40
